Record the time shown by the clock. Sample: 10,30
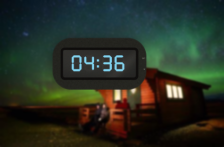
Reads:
4,36
